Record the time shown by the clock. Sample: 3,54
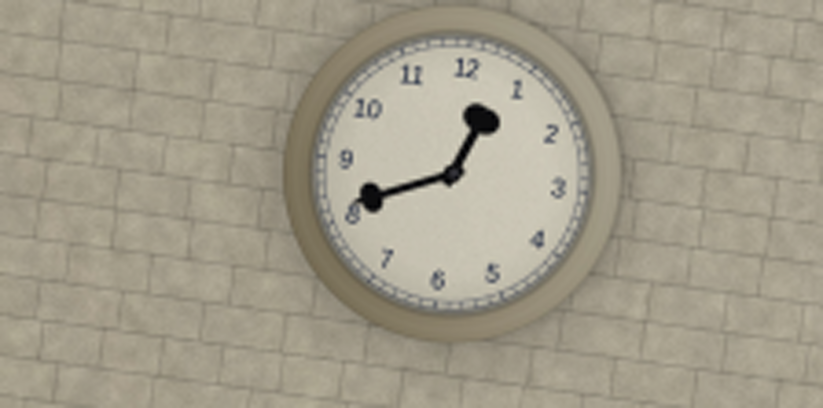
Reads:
12,41
